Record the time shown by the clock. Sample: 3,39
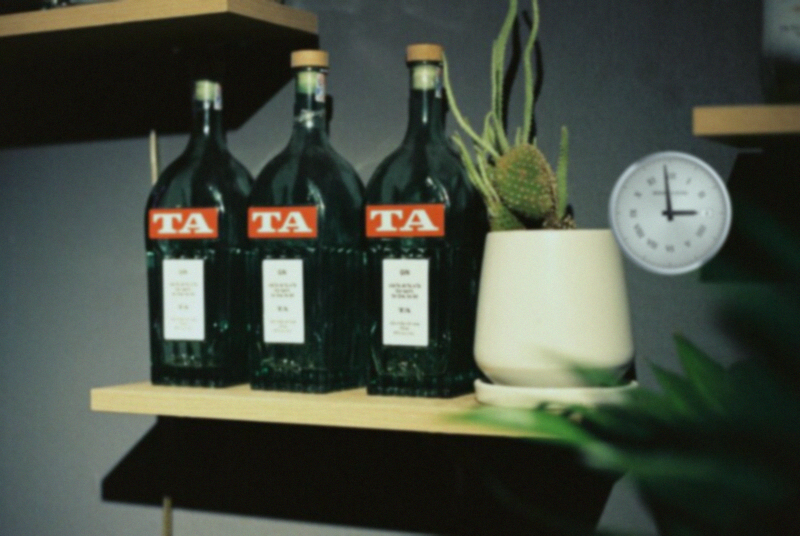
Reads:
2,59
